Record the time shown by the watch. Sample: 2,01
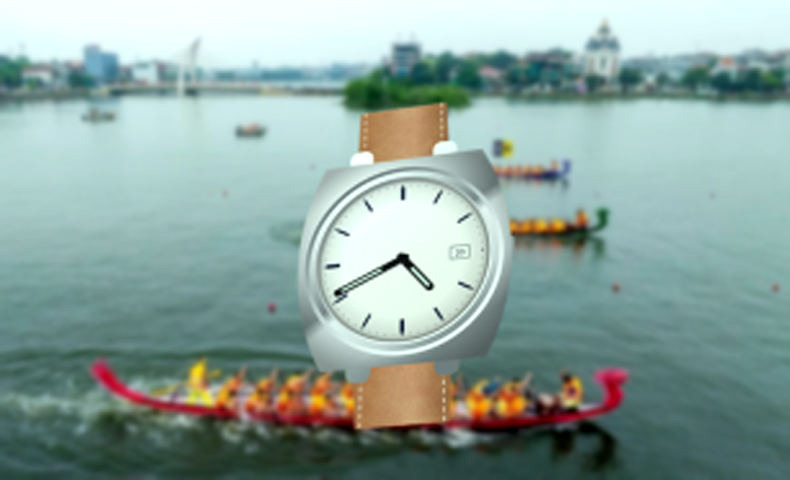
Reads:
4,41
